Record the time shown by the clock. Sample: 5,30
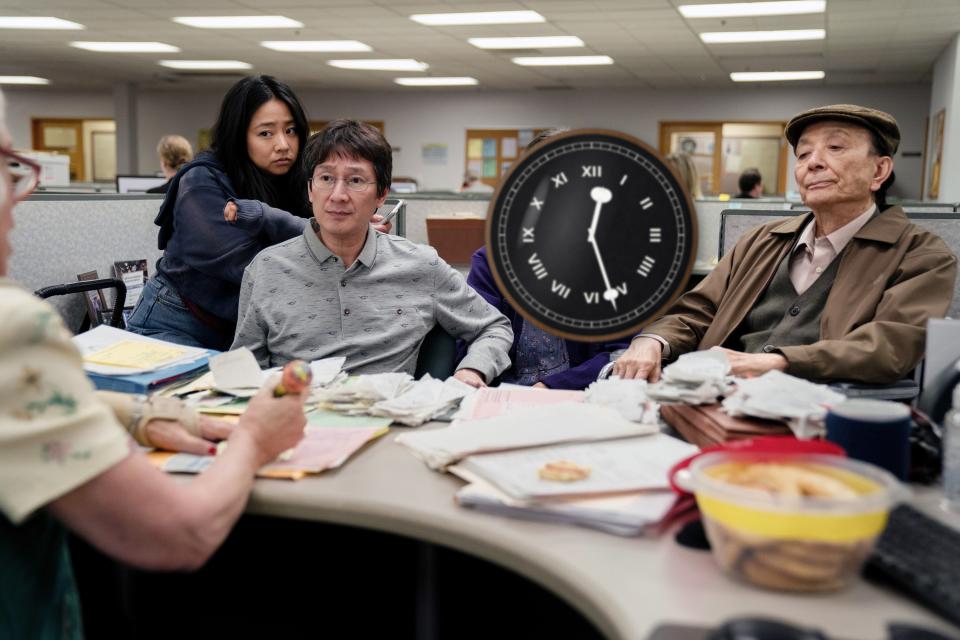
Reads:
12,27
